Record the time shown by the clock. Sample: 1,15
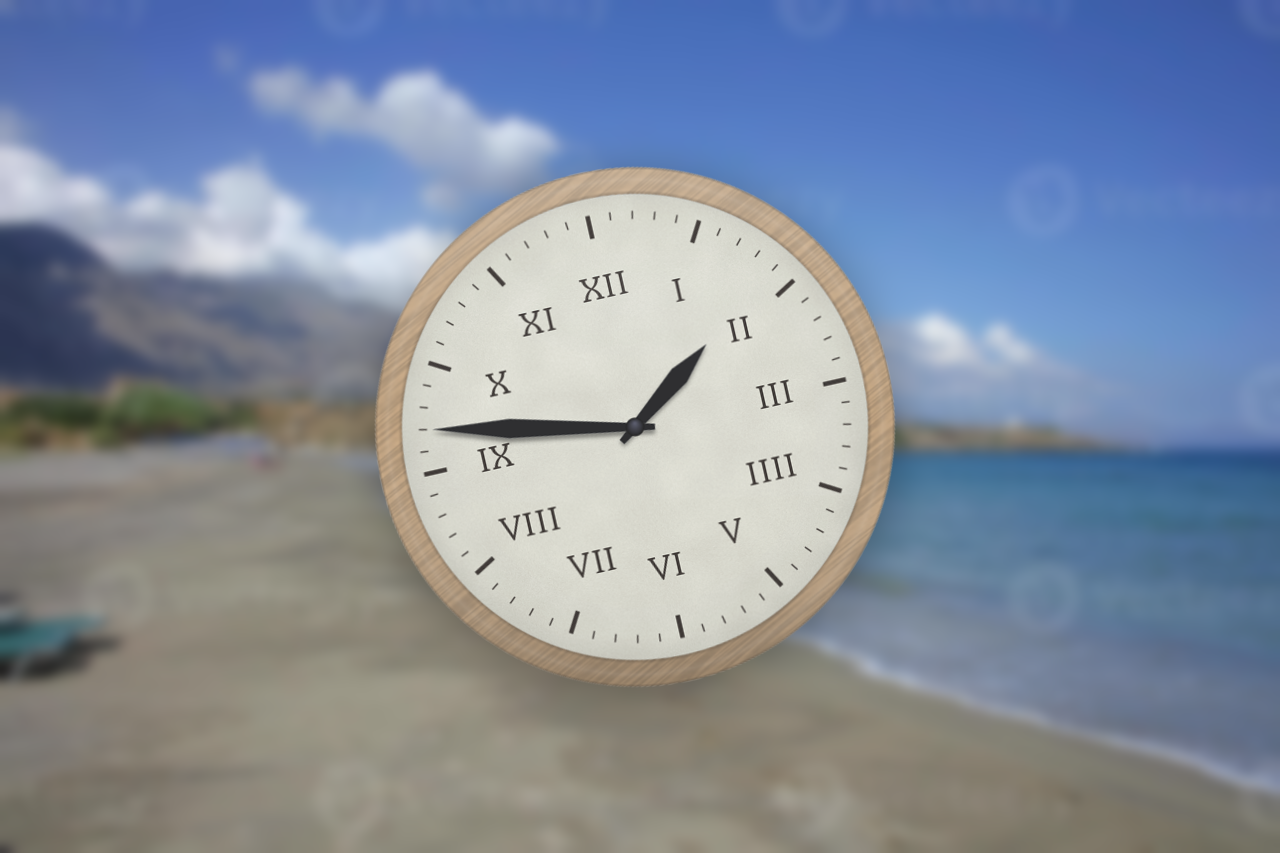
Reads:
1,47
